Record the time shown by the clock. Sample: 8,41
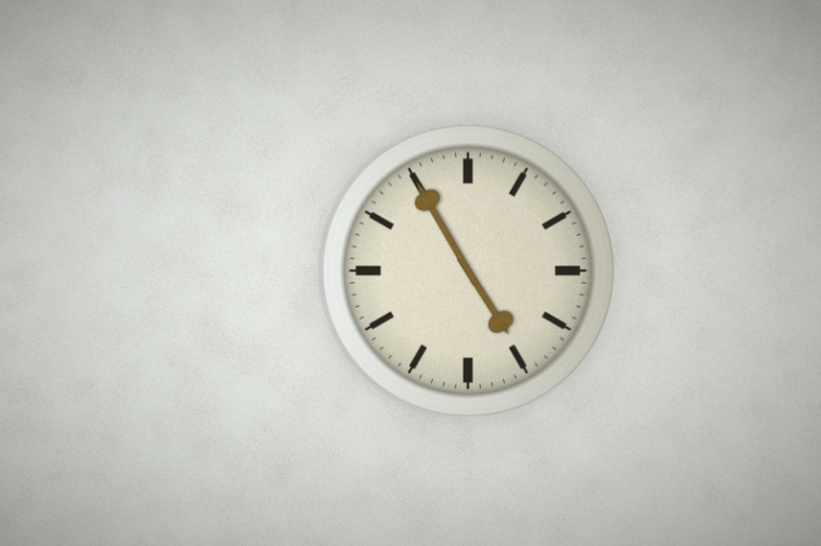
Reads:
4,55
